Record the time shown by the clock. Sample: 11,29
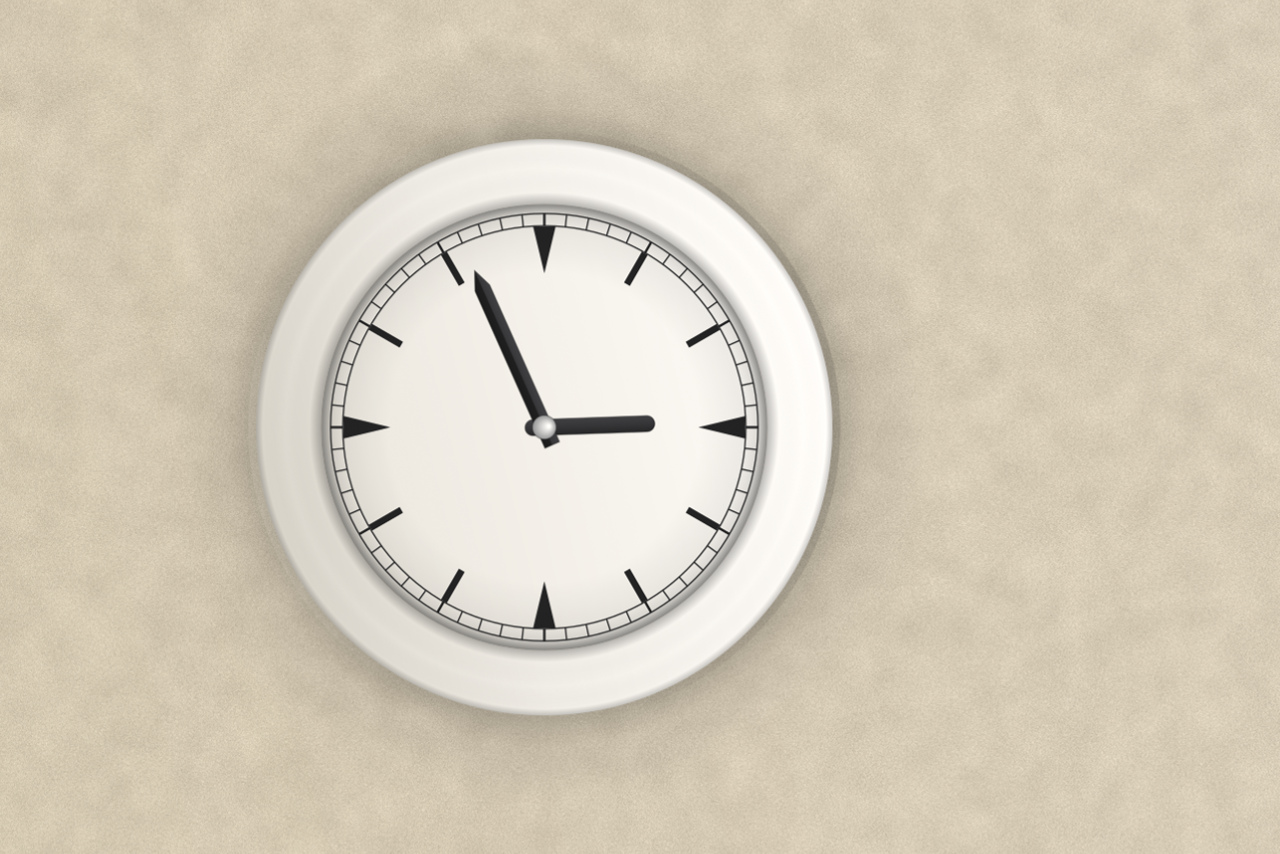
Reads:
2,56
